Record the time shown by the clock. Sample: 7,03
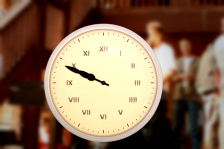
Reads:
9,49
